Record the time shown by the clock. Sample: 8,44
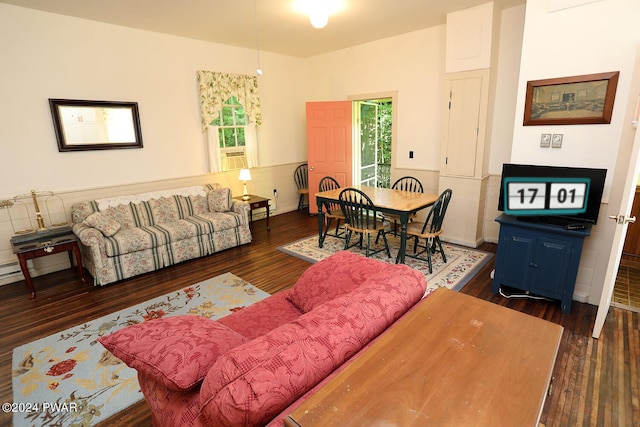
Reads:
17,01
